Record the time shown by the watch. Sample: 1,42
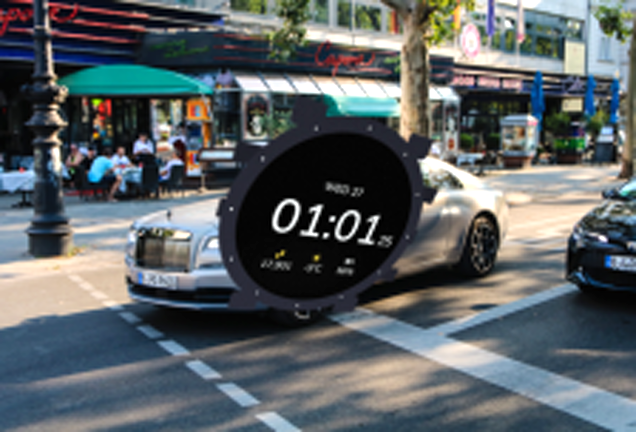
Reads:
1,01
